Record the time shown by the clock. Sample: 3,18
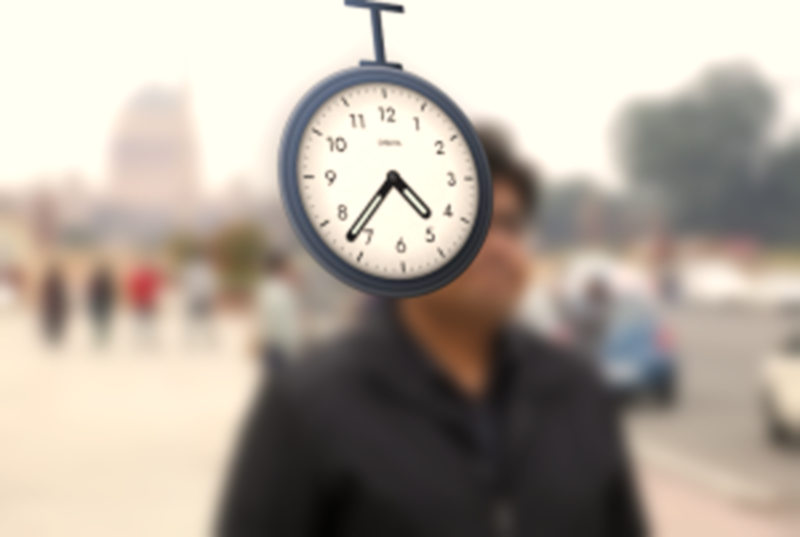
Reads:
4,37
